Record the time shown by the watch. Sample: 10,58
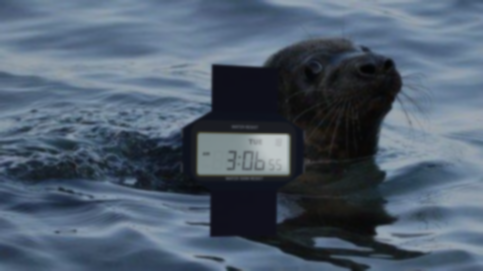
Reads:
3,06
